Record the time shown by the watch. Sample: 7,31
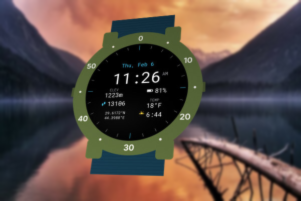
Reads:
11,26
